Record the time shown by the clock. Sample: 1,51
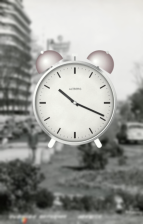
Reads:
10,19
